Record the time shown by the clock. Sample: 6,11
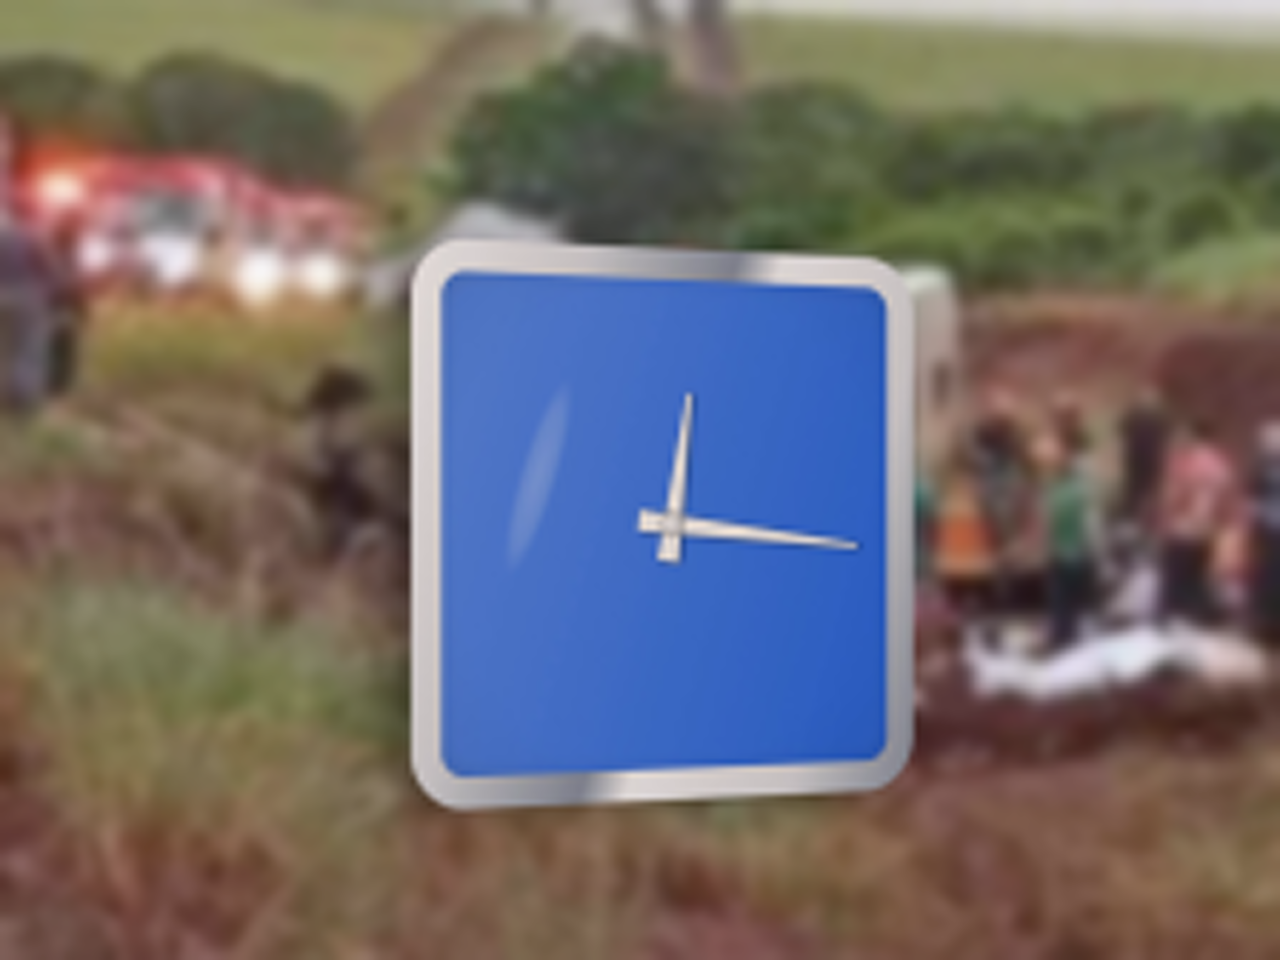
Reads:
12,16
